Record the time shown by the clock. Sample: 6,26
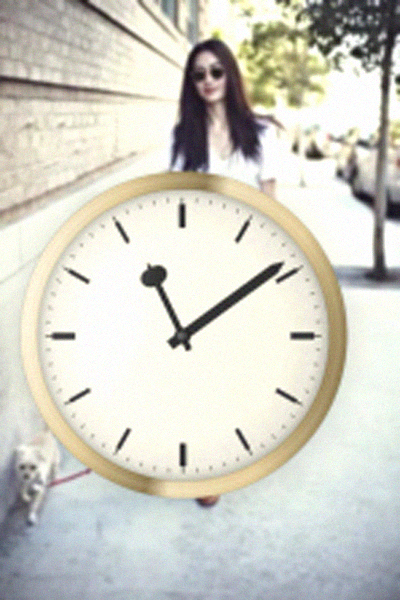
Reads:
11,09
